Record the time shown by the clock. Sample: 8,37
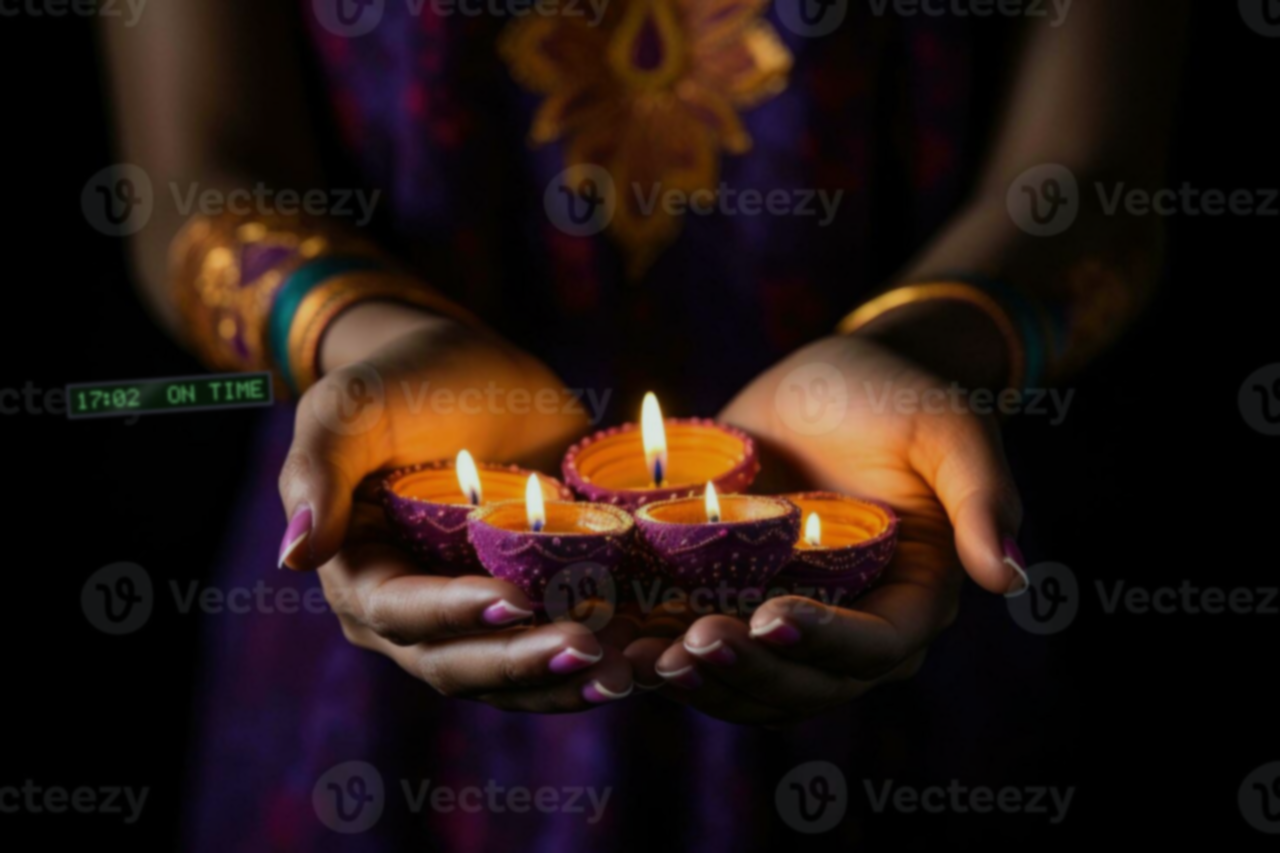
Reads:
17,02
